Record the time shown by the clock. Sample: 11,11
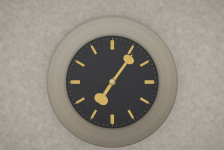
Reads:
7,06
